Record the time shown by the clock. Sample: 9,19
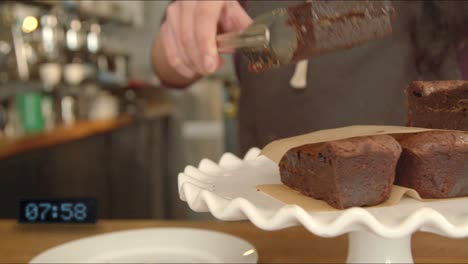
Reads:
7,58
